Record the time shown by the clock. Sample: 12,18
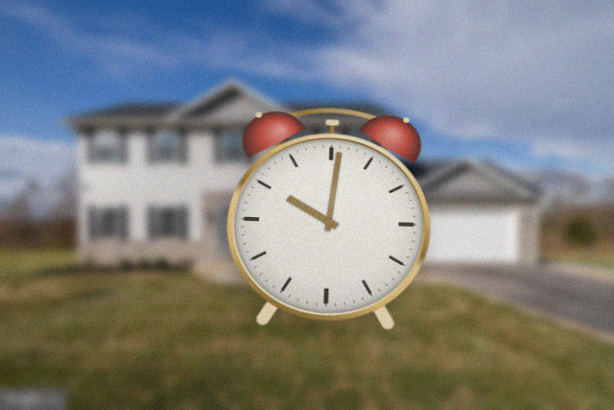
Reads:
10,01
